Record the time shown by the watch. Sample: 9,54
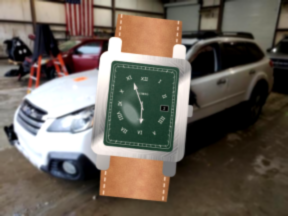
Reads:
5,56
